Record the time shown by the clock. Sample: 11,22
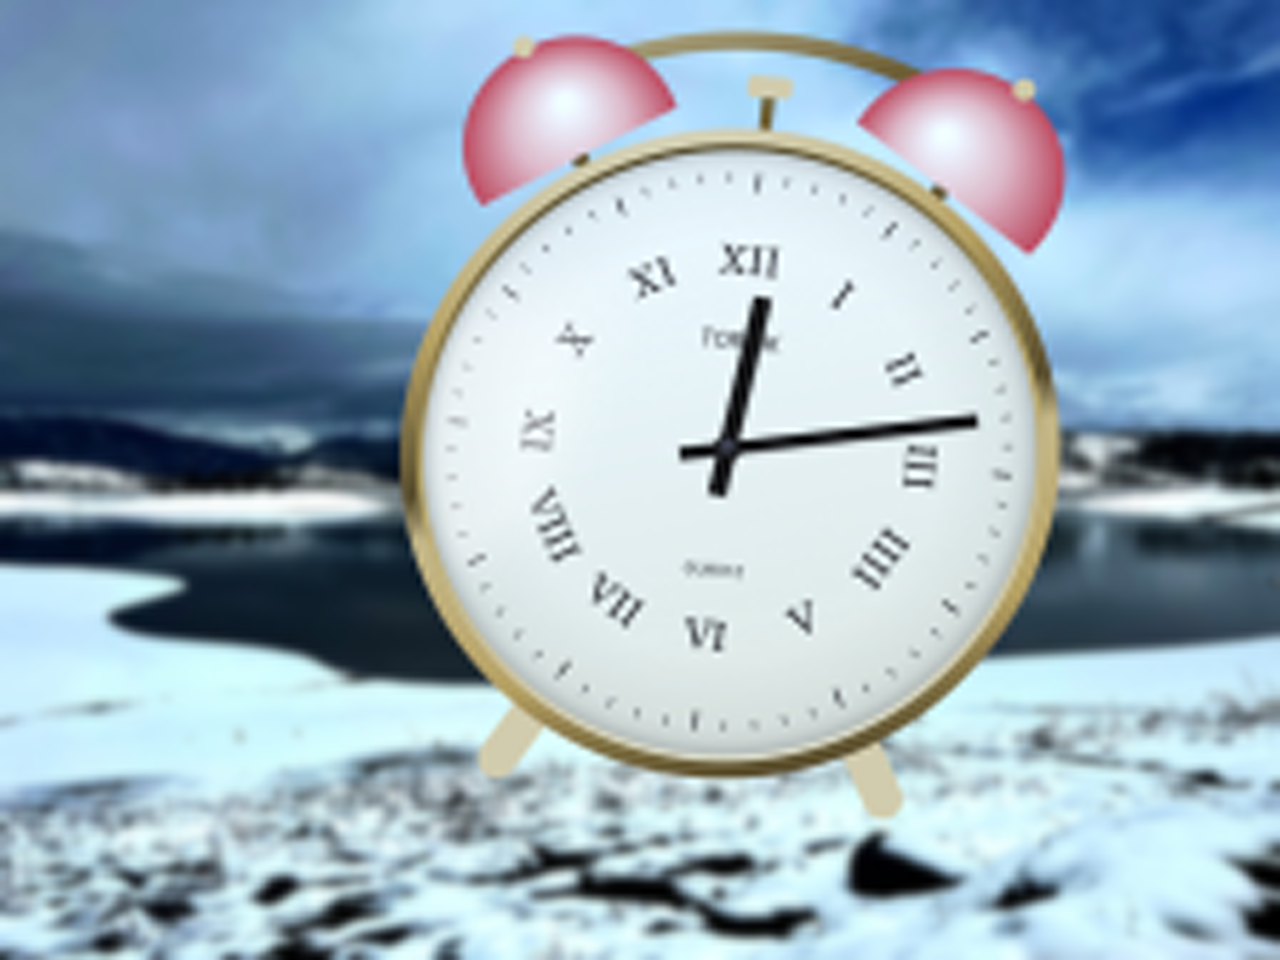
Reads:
12,13
